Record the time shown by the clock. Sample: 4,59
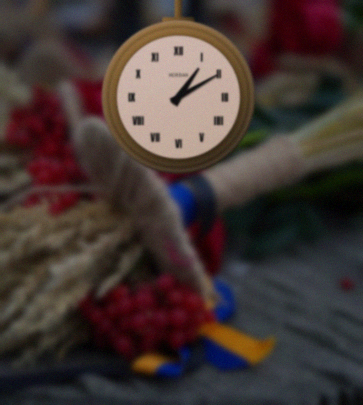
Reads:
1,10
